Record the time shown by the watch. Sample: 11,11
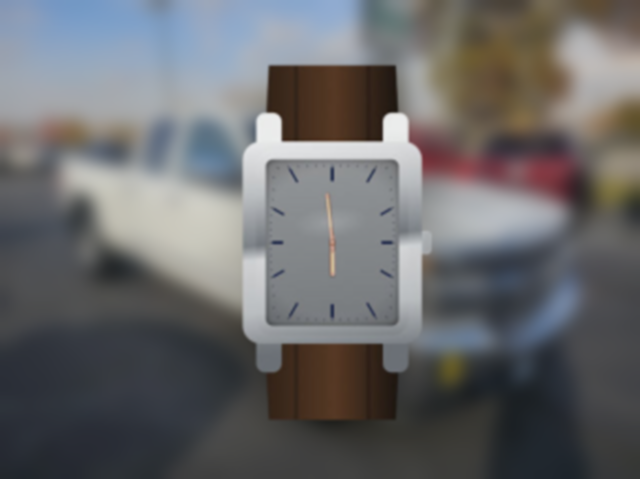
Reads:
5,59
